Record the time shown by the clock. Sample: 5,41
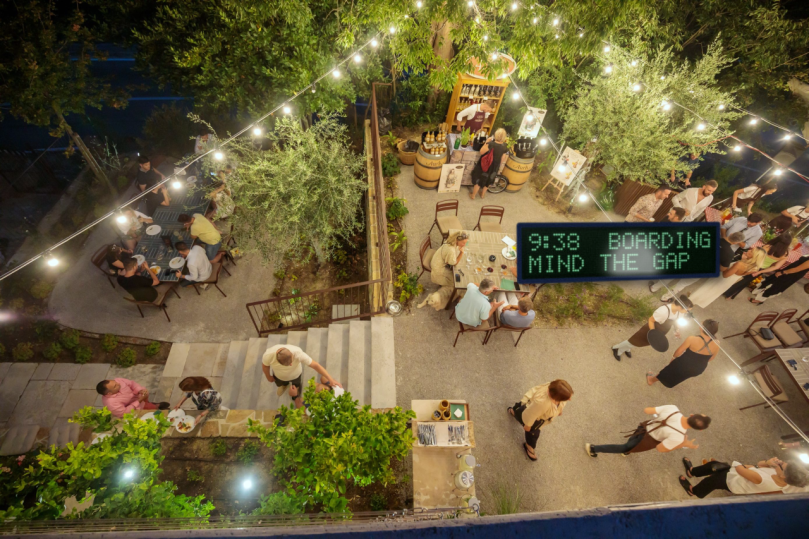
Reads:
9,38
